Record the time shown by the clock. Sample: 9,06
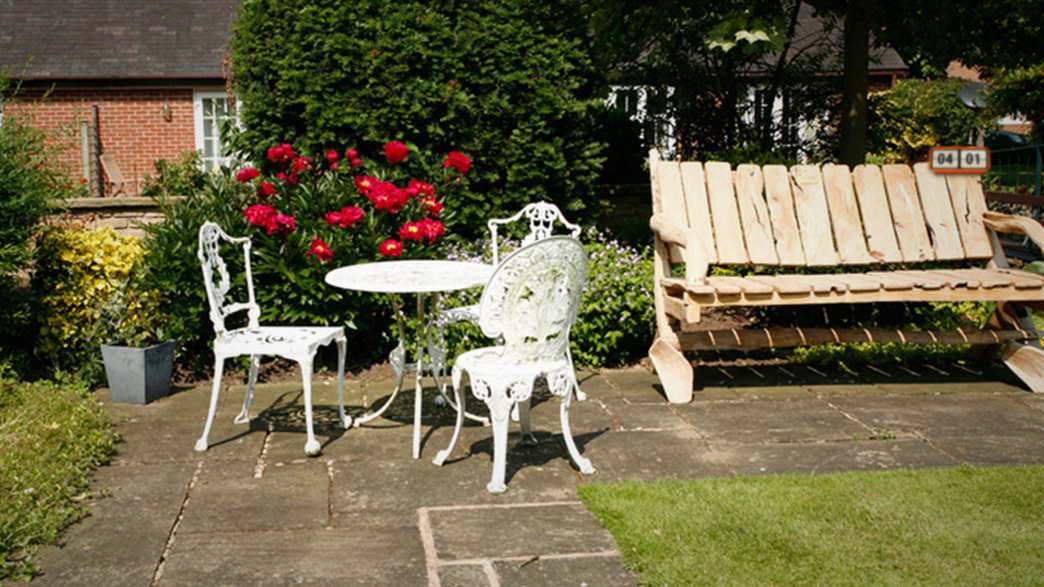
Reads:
4,01
